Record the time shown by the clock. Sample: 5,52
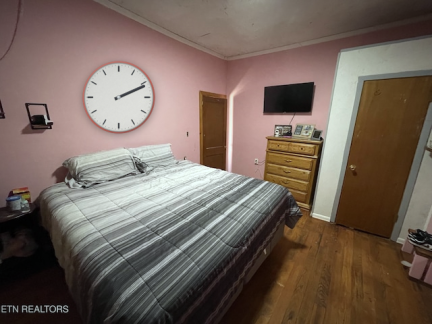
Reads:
2,11
